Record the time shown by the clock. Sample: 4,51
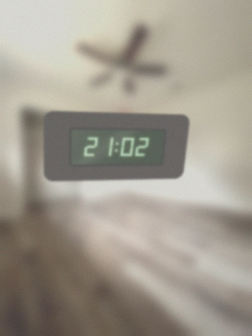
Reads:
21,02
